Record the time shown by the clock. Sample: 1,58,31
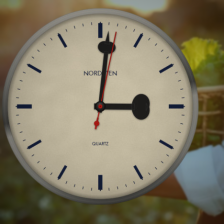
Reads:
3,01,02
